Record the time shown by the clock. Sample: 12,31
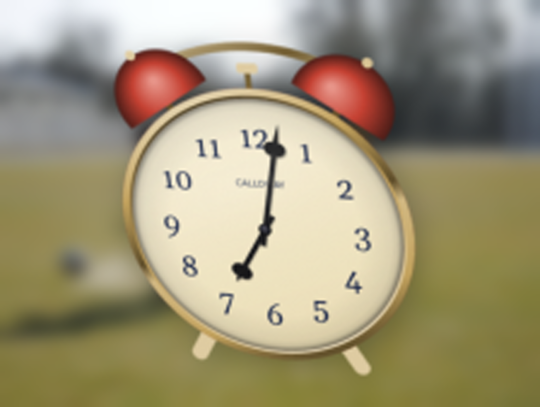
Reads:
7,02
